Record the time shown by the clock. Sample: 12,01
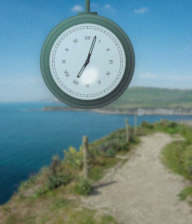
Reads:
7,03
